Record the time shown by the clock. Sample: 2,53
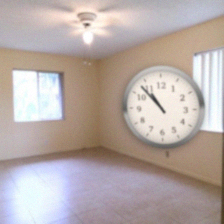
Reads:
10,53
